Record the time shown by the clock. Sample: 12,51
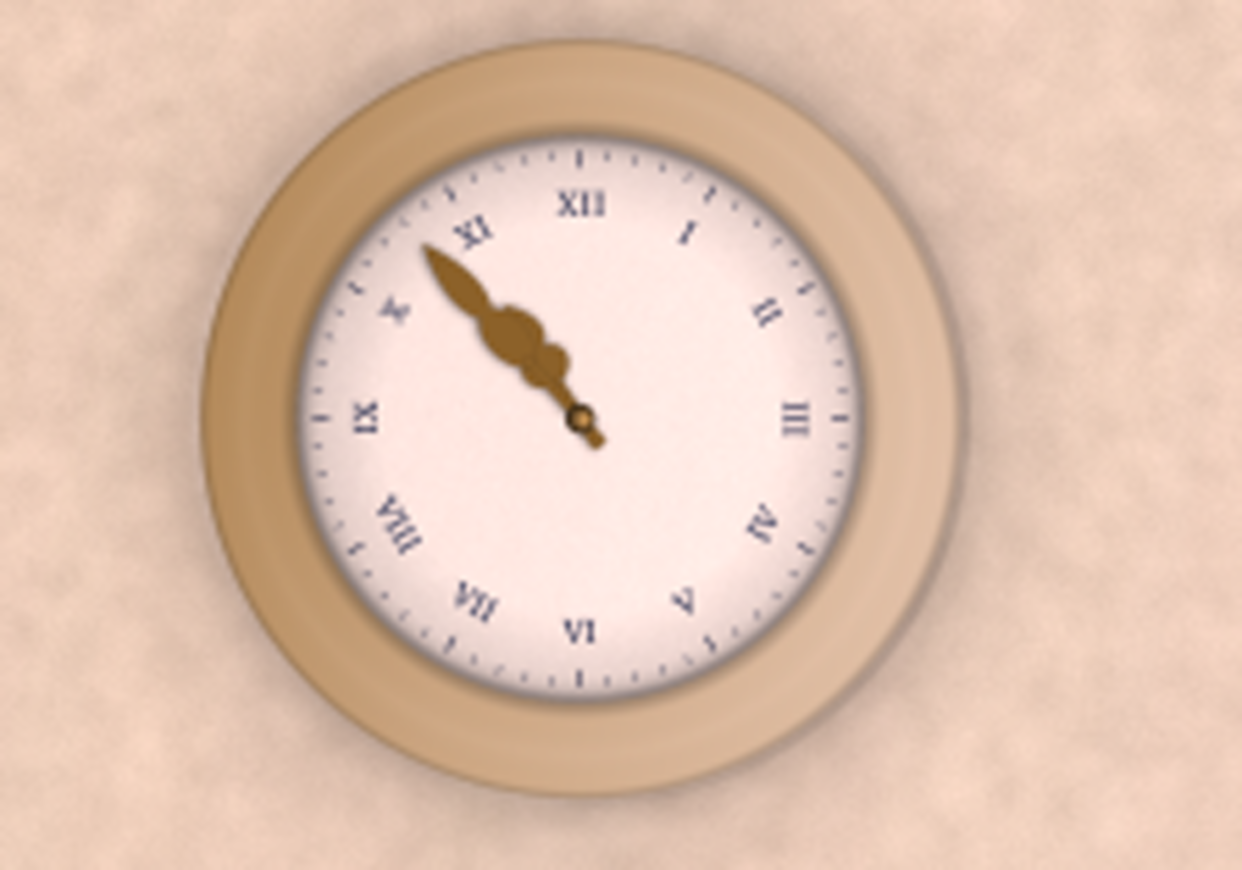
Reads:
10,53
